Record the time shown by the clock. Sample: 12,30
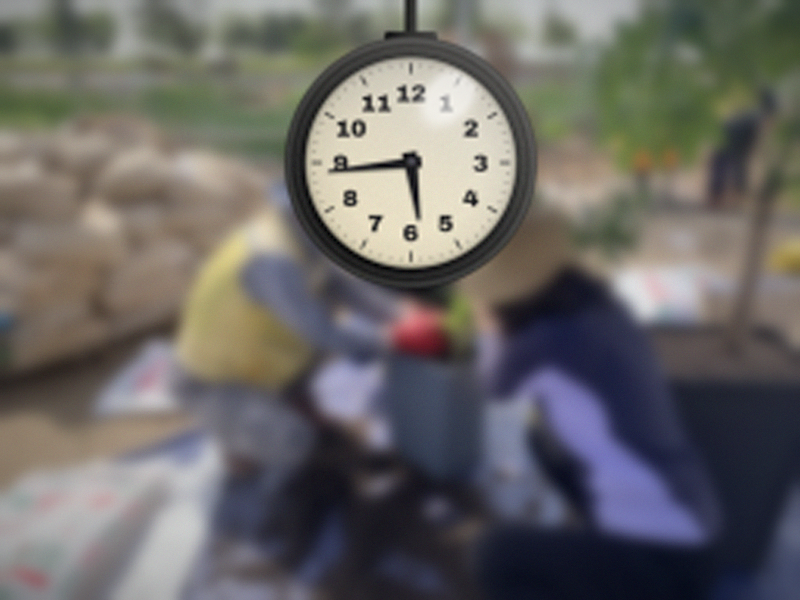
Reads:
5,44
